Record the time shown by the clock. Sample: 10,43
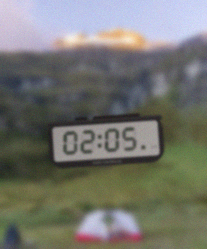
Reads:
2,05
